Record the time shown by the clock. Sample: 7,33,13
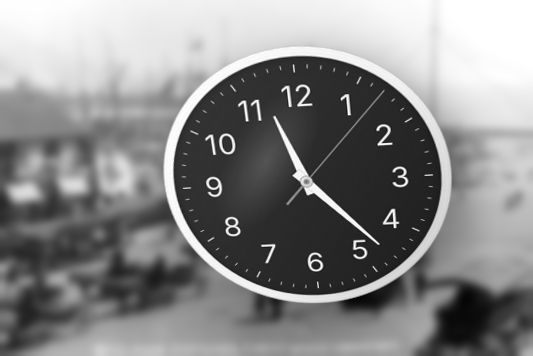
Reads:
11,23,07
